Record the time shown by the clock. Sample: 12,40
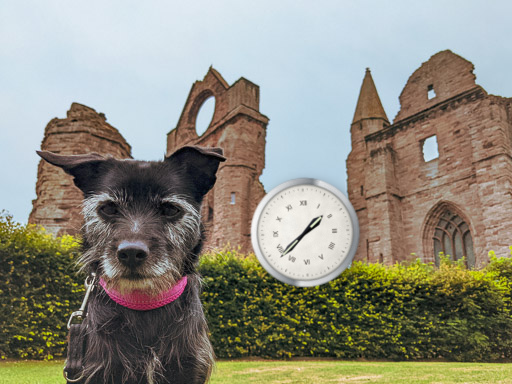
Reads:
1,38
